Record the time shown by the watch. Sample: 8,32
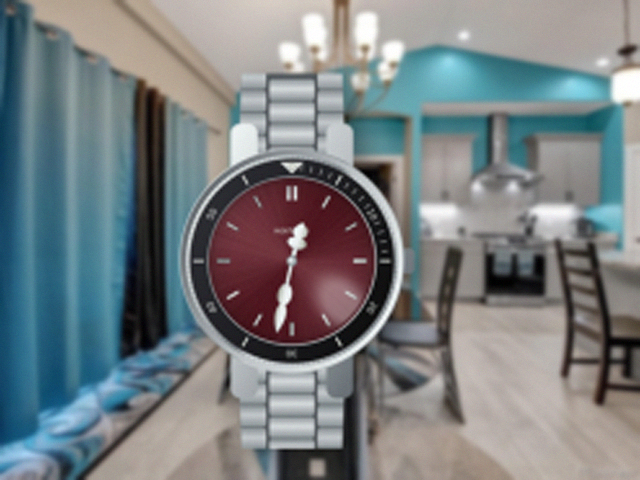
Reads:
12,32
